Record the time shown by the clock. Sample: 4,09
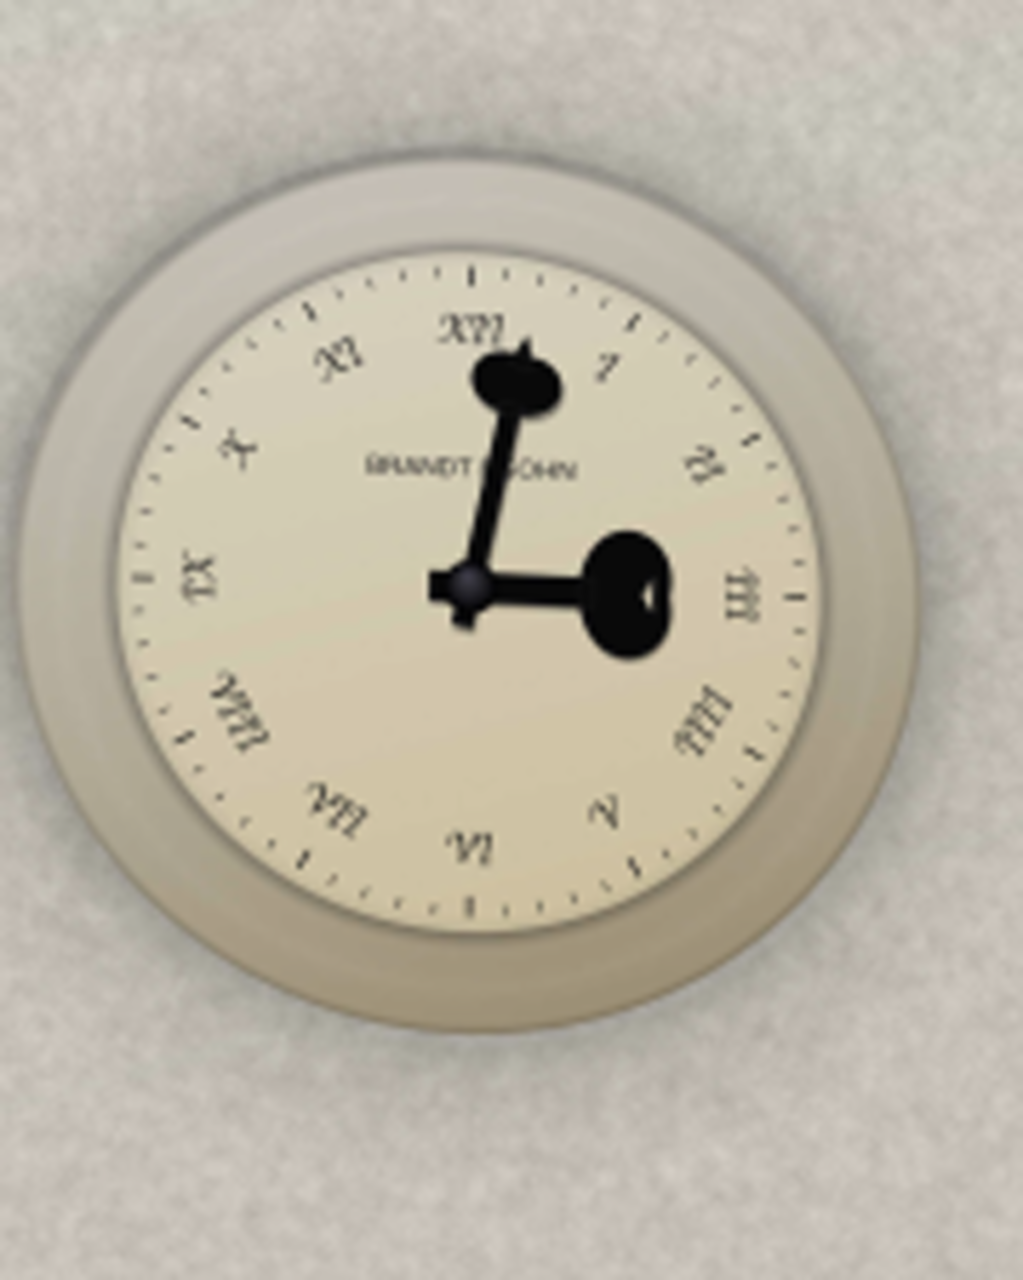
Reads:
3,02
